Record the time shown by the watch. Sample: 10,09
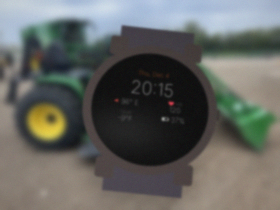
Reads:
20,15
